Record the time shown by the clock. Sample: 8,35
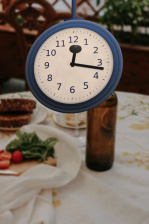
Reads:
12,17
